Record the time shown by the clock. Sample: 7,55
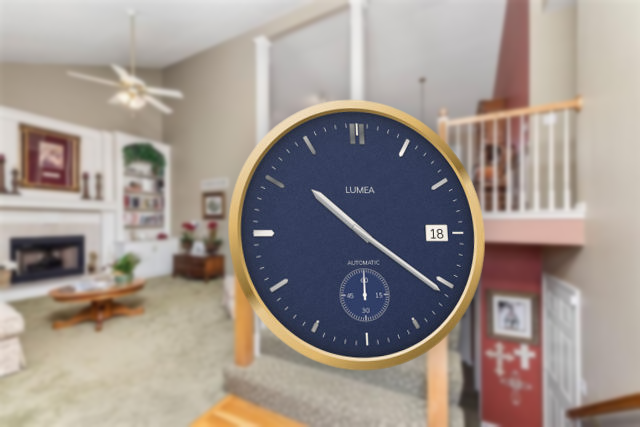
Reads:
10,21
